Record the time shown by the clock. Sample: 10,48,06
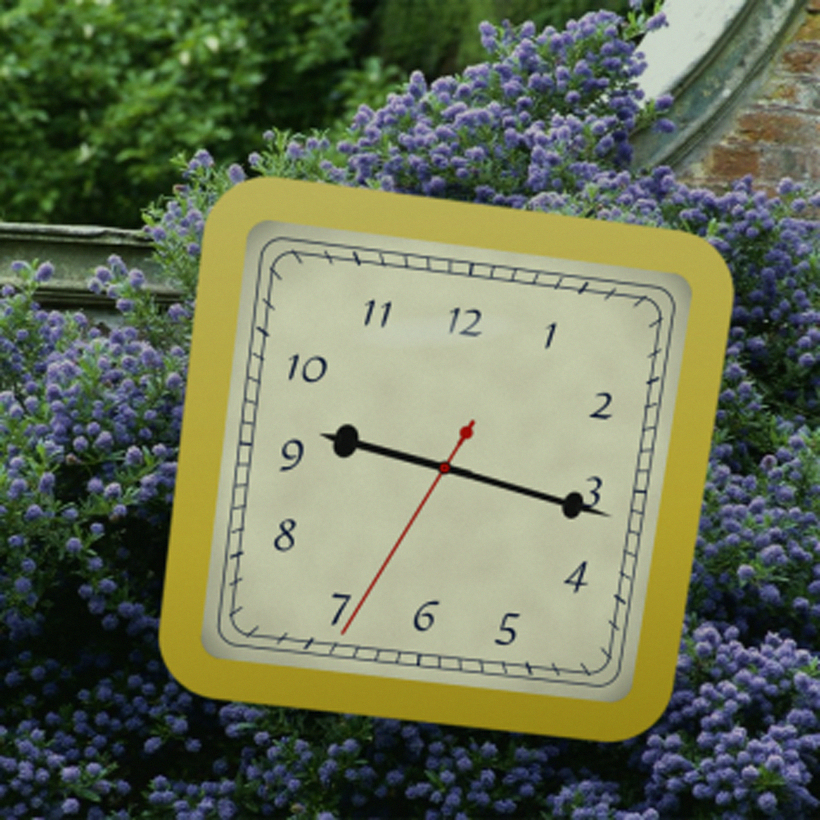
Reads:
9,16,34
